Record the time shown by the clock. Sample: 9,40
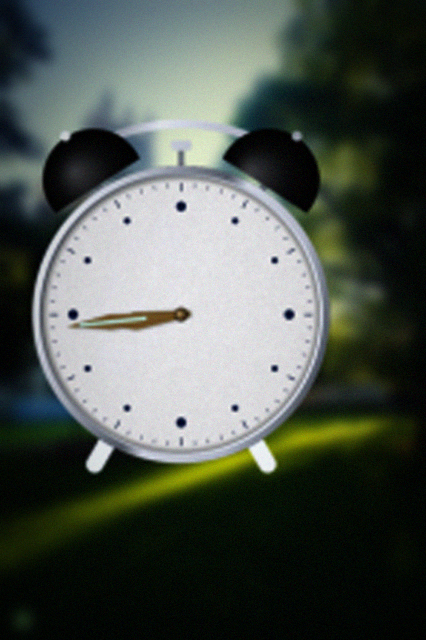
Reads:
8,44
